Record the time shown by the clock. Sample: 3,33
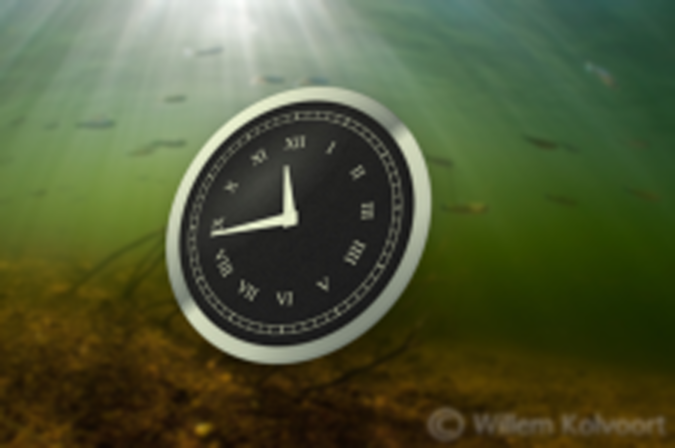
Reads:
11,44
